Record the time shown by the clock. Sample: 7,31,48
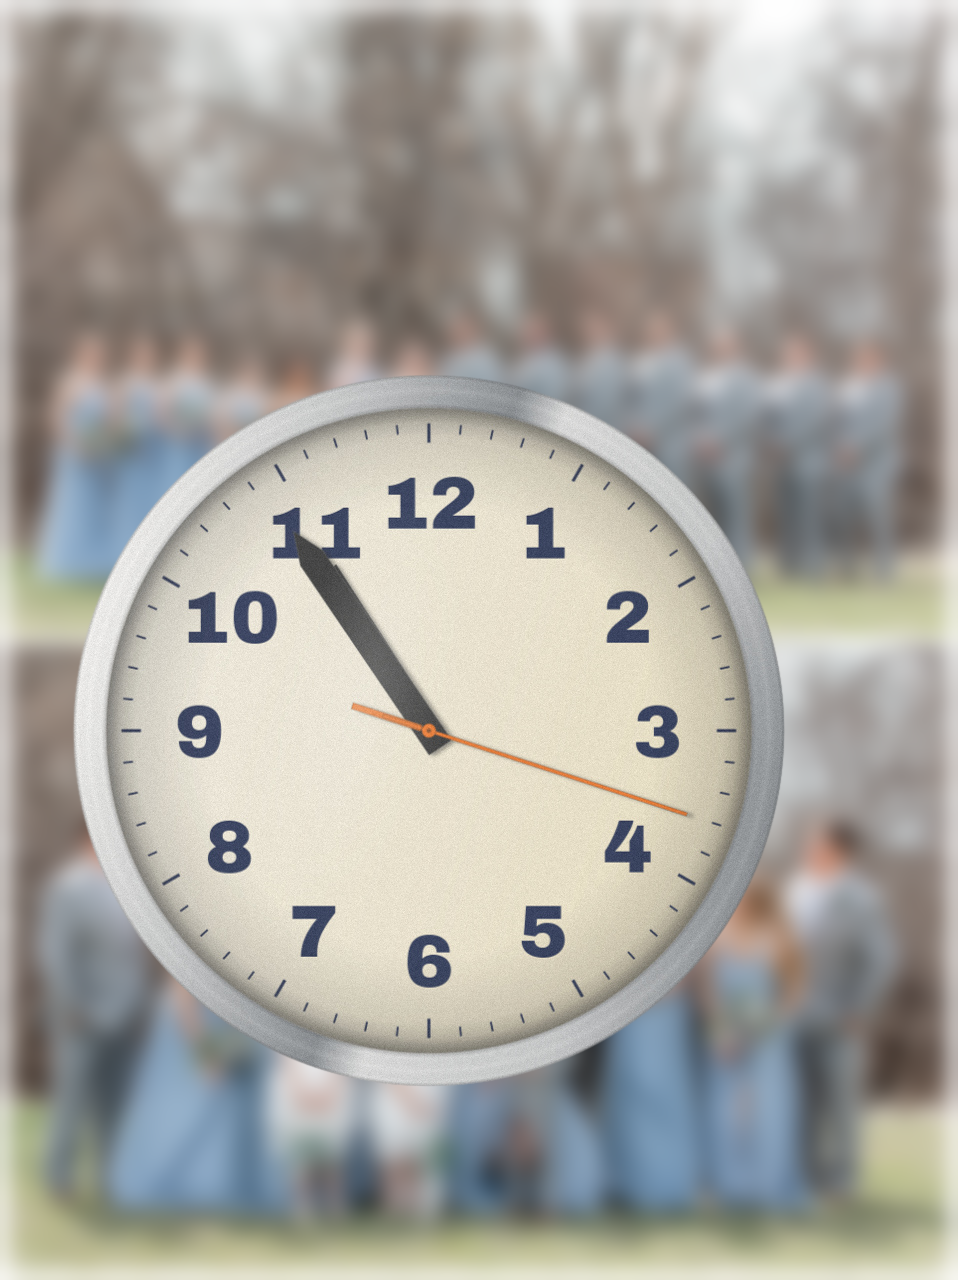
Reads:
10,54,18
